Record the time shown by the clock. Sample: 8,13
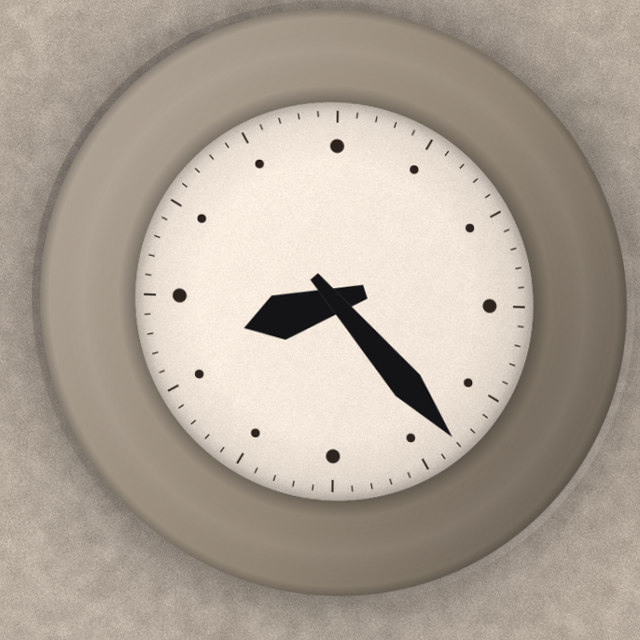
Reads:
8,23
